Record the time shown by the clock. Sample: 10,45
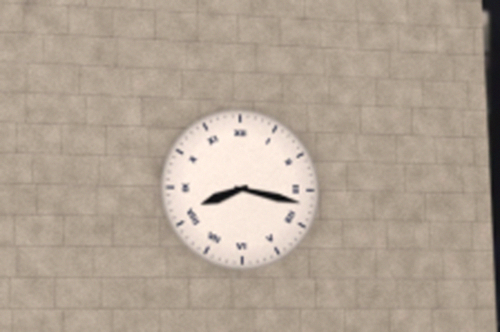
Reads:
8,17
